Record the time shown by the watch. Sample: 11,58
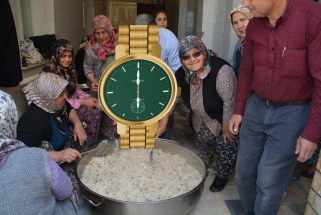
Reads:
6,00
